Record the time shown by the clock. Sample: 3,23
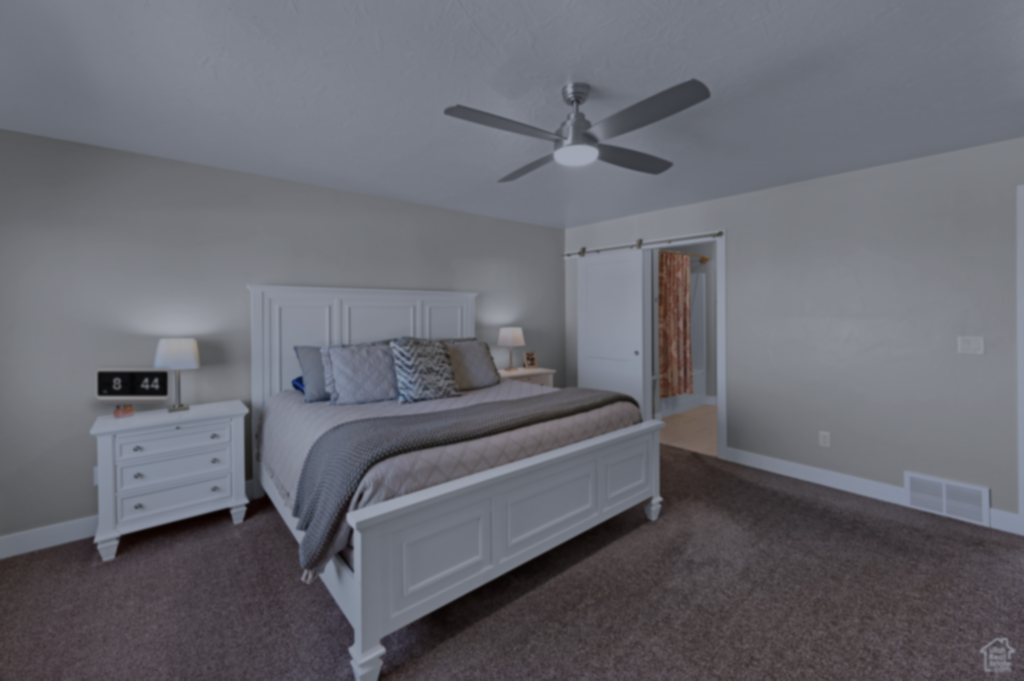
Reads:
8,44
